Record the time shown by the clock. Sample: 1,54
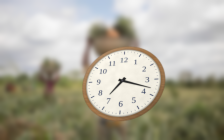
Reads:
7,18
